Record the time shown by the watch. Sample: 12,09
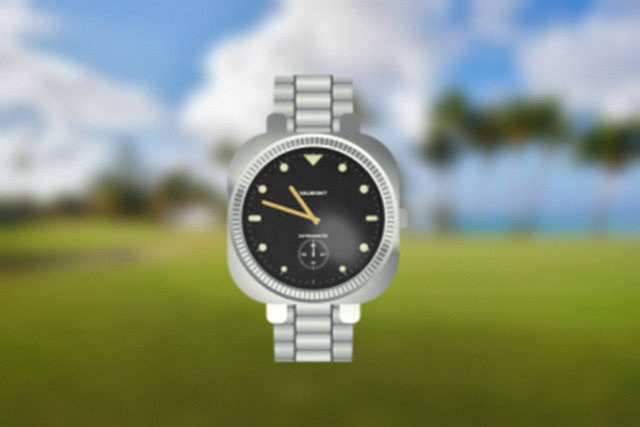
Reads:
10,48
